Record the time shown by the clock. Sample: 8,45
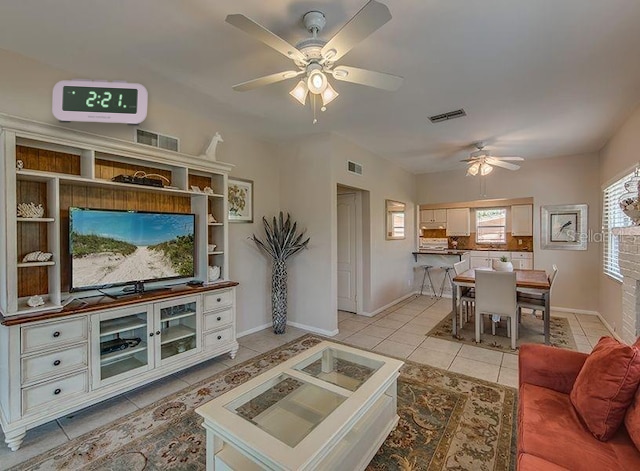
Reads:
2,21
